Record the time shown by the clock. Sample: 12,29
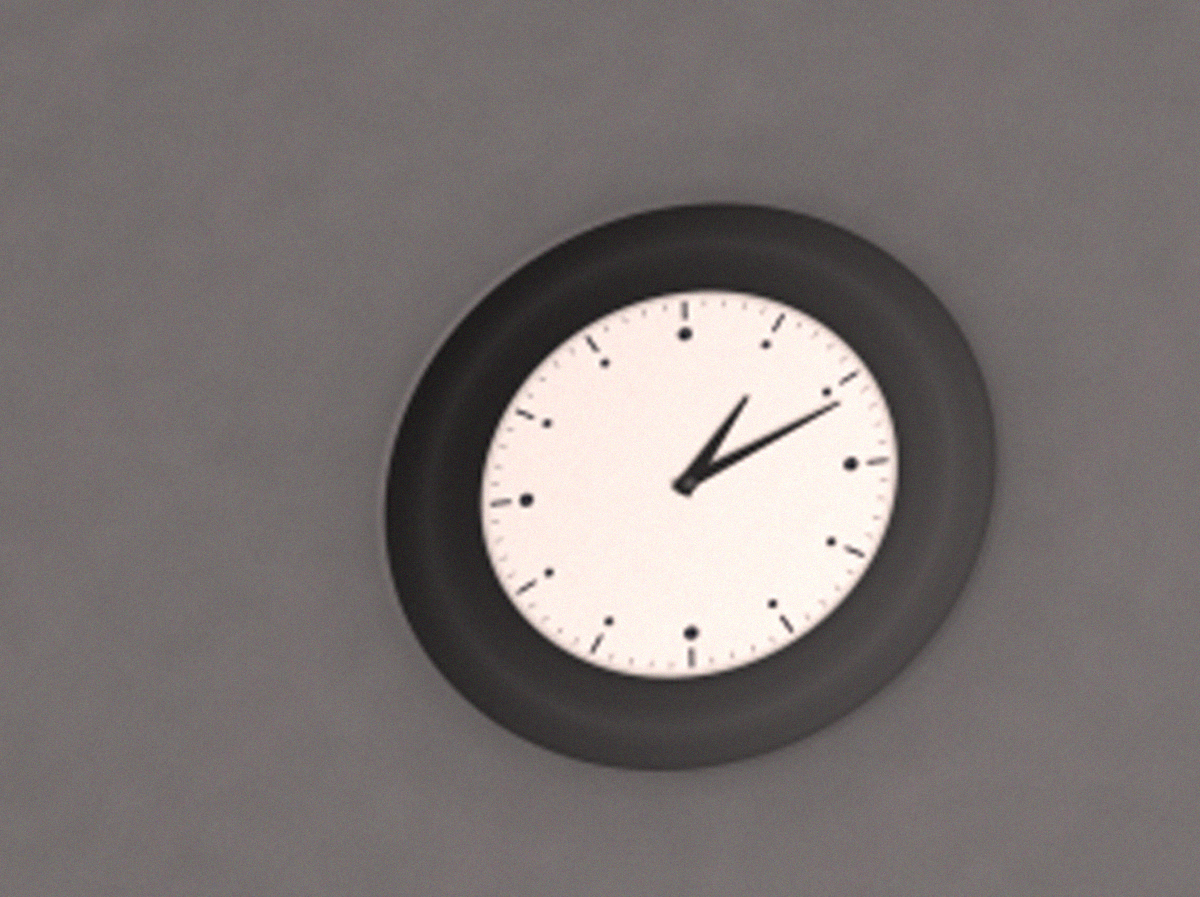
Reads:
1,11
